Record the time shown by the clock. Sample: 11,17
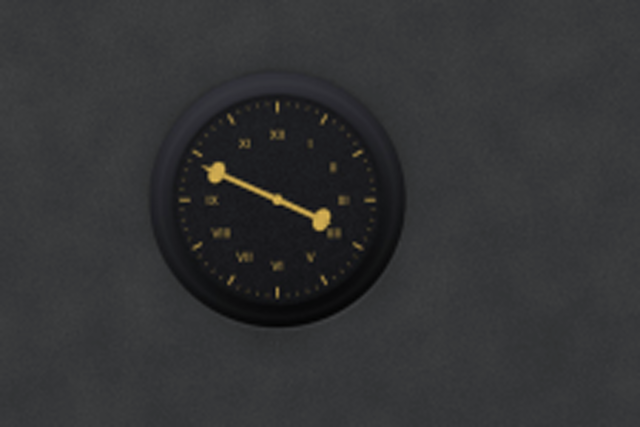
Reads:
3,49
